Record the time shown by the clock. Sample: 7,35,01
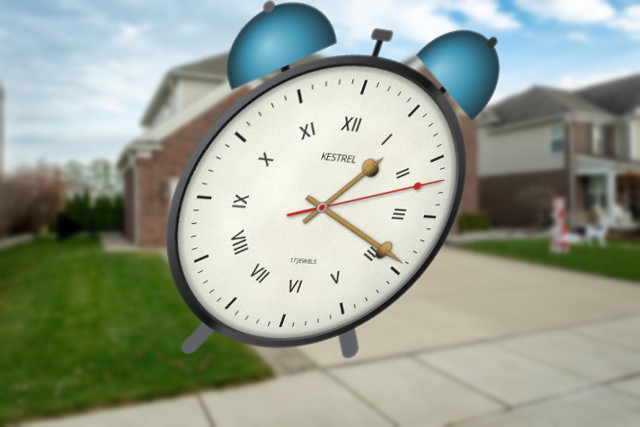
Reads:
1,19,12
